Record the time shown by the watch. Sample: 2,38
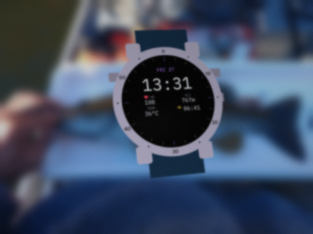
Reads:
13,31
